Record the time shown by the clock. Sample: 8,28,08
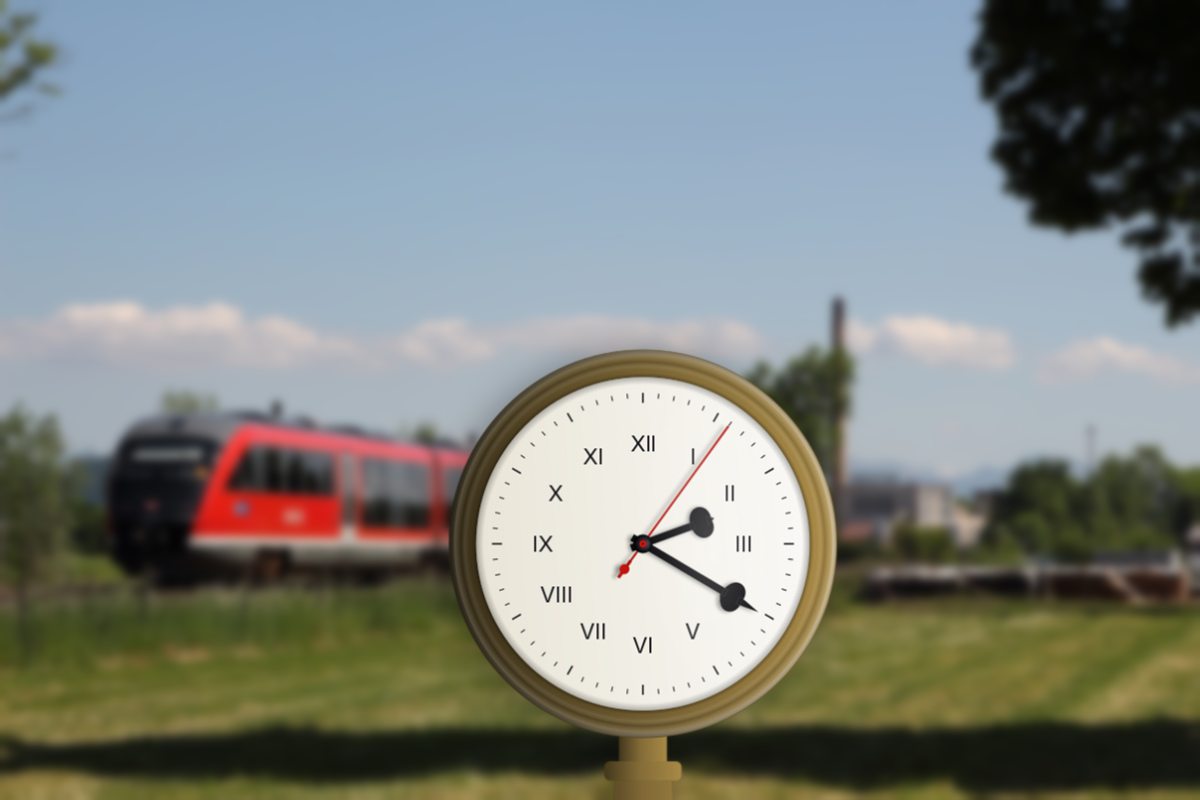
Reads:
2,20,06
